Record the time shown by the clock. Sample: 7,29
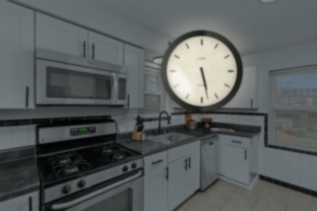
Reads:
5,28
